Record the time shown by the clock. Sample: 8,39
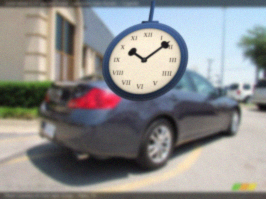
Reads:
10,08
